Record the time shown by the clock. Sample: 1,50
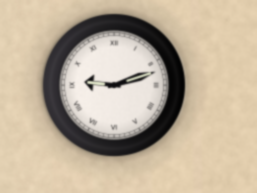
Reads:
9,12
